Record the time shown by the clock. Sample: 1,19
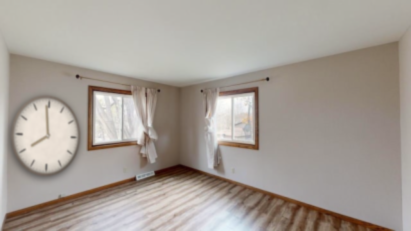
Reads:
7,59
